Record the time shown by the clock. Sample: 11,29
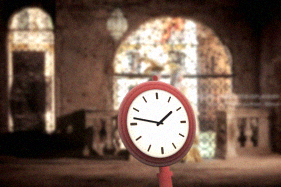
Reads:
1,47
